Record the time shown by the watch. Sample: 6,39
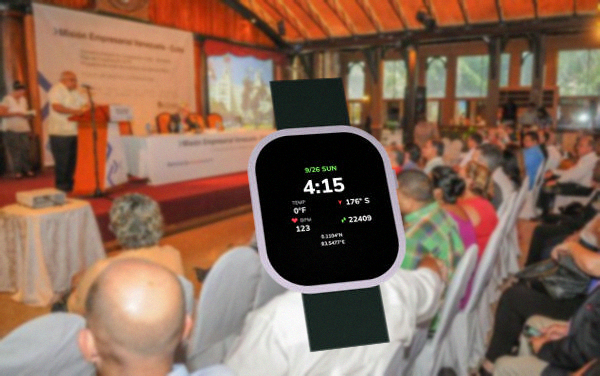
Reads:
4,15
